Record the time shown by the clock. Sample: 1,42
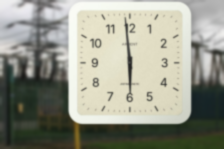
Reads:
5,59
